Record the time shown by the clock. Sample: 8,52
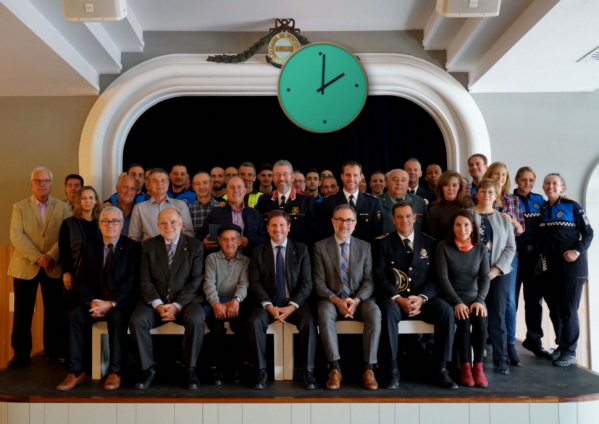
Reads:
2,01
